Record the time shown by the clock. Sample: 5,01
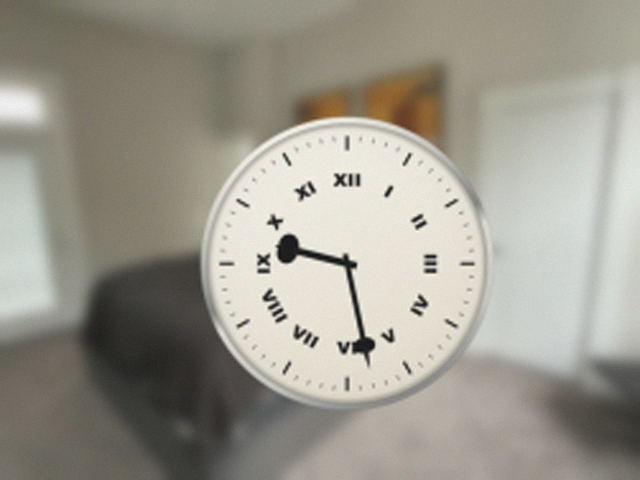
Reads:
9,28
